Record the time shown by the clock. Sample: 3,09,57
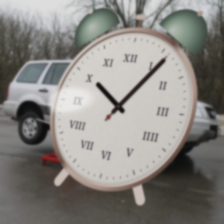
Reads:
10,06,06
